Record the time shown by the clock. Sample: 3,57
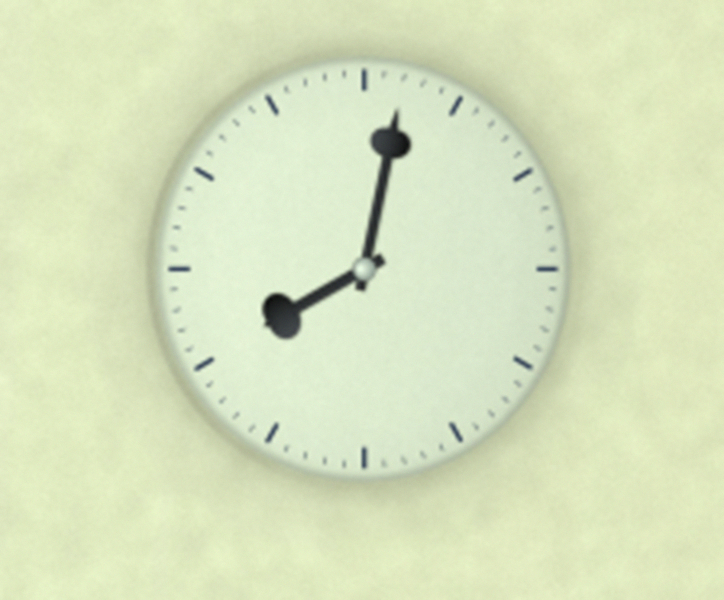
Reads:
8,02
